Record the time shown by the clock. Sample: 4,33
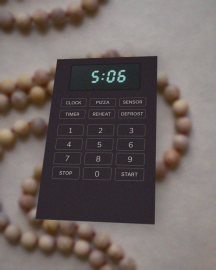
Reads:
5,06
